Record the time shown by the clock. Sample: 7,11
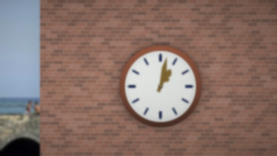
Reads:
1,02
